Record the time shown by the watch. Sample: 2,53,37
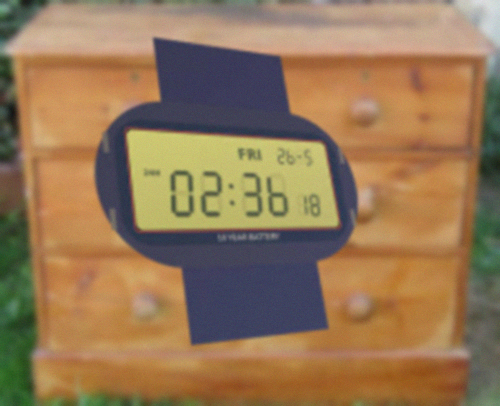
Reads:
2,36,18
